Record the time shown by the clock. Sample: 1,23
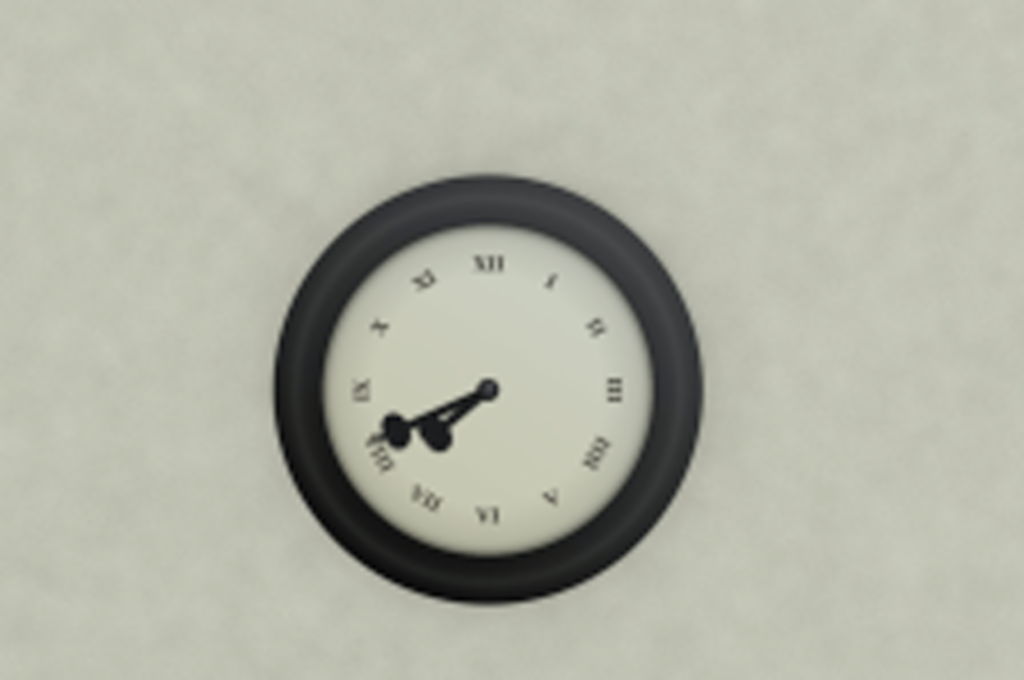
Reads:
7,41
